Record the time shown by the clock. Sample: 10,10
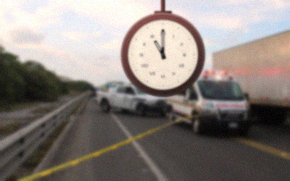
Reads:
11,00
